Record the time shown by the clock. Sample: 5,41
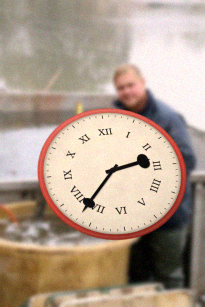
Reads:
2,37
